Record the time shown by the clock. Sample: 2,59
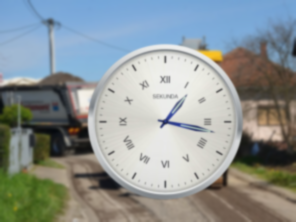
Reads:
1,17
